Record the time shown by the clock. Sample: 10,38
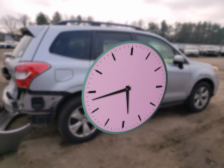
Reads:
5,43
